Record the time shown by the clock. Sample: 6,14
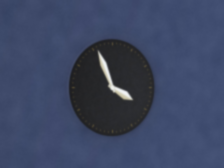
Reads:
3,56
